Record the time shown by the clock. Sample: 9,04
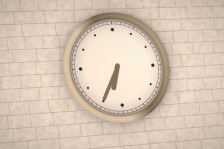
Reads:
6,35
